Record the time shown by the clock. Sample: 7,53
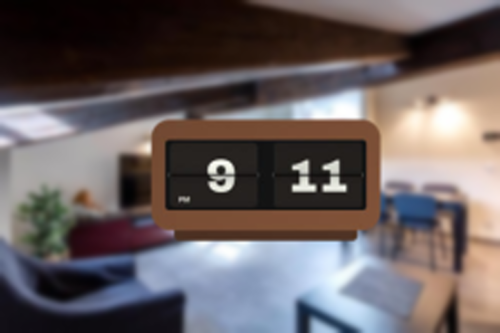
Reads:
9,11
